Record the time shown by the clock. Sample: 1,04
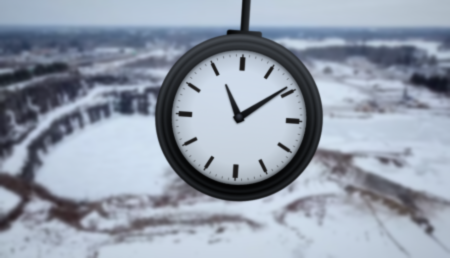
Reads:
11,09
